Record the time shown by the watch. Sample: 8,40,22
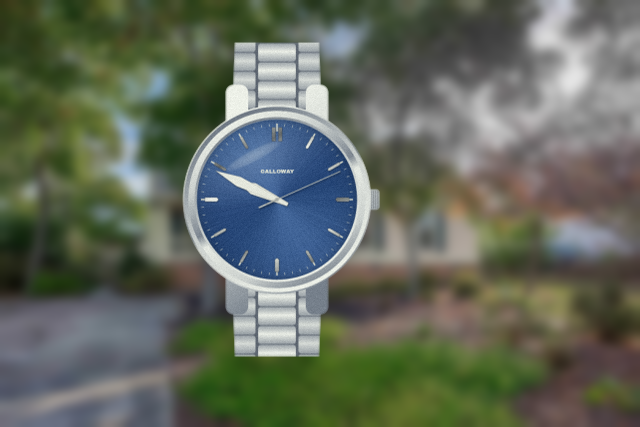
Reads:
9,49,11
